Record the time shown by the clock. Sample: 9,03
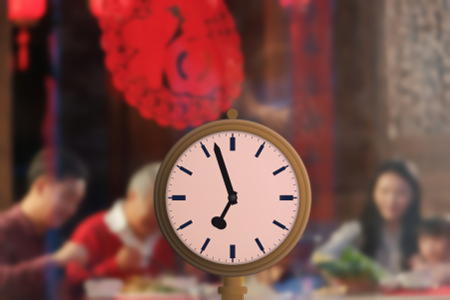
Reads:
6,57
